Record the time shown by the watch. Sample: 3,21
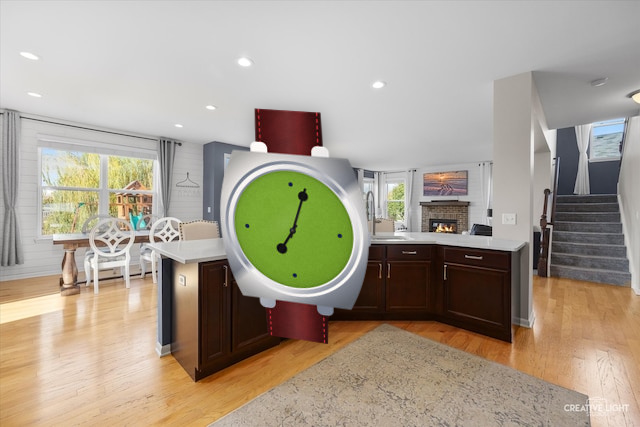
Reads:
7,03
